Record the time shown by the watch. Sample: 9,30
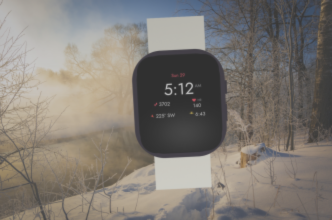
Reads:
5,12
